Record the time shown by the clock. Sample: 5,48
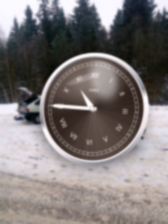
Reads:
10,45
